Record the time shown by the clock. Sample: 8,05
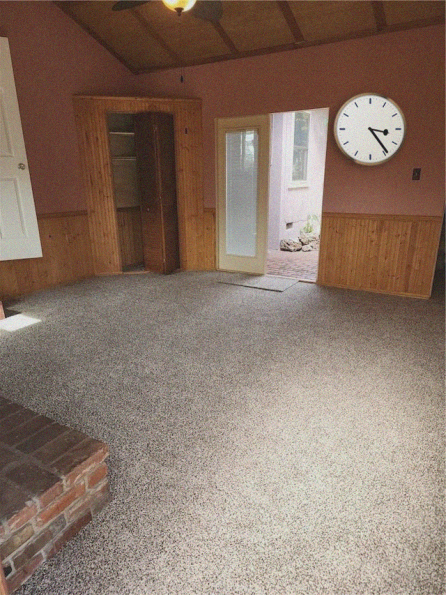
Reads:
3,24
